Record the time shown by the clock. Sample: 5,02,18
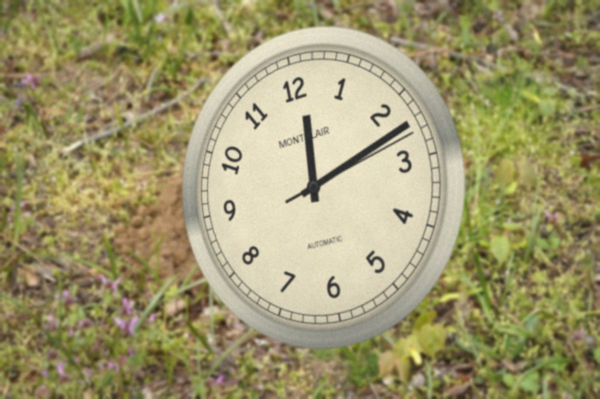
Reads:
12,12,13
